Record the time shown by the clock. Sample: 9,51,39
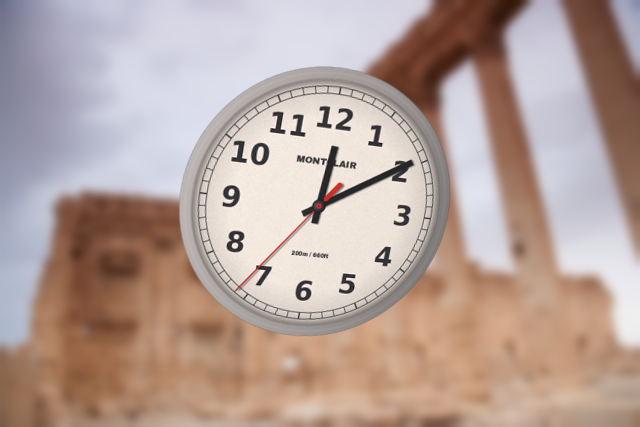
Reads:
12,09,36
